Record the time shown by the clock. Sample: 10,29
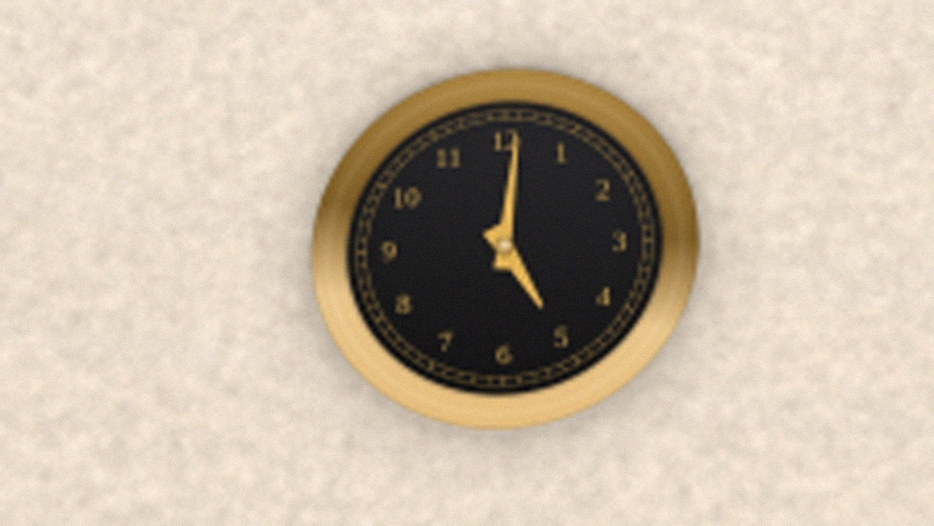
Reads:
5,01
